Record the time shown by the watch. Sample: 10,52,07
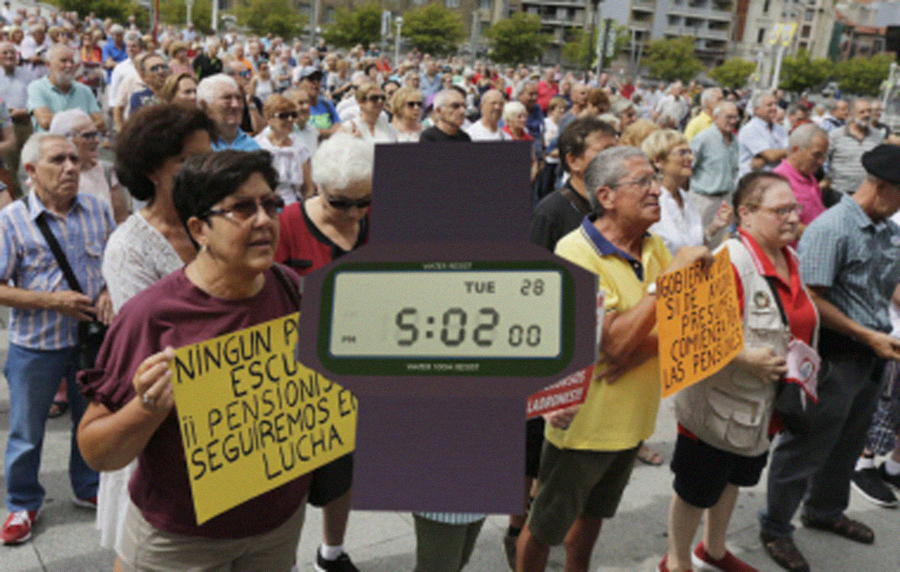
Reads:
5,02,00
